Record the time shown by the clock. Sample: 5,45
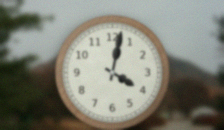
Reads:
4,02
